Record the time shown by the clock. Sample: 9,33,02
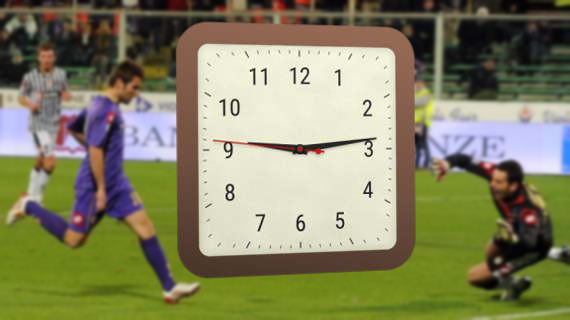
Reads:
9,13,46
